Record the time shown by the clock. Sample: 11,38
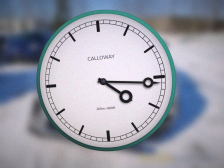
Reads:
4,16
